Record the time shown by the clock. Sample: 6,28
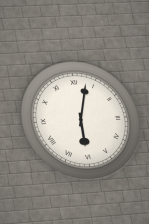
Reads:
6,03
